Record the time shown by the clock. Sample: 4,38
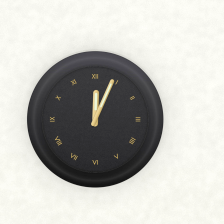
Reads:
12,04
